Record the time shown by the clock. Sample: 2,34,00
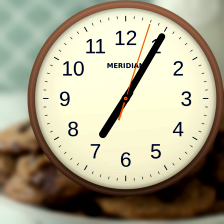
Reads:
7,05,03
